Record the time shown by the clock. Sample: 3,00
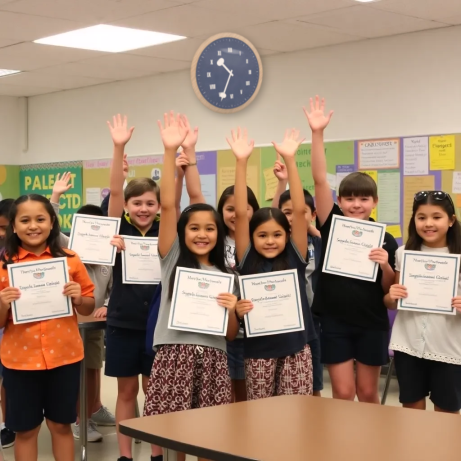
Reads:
10,34
